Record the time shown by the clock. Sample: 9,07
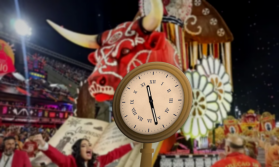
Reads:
11,27
